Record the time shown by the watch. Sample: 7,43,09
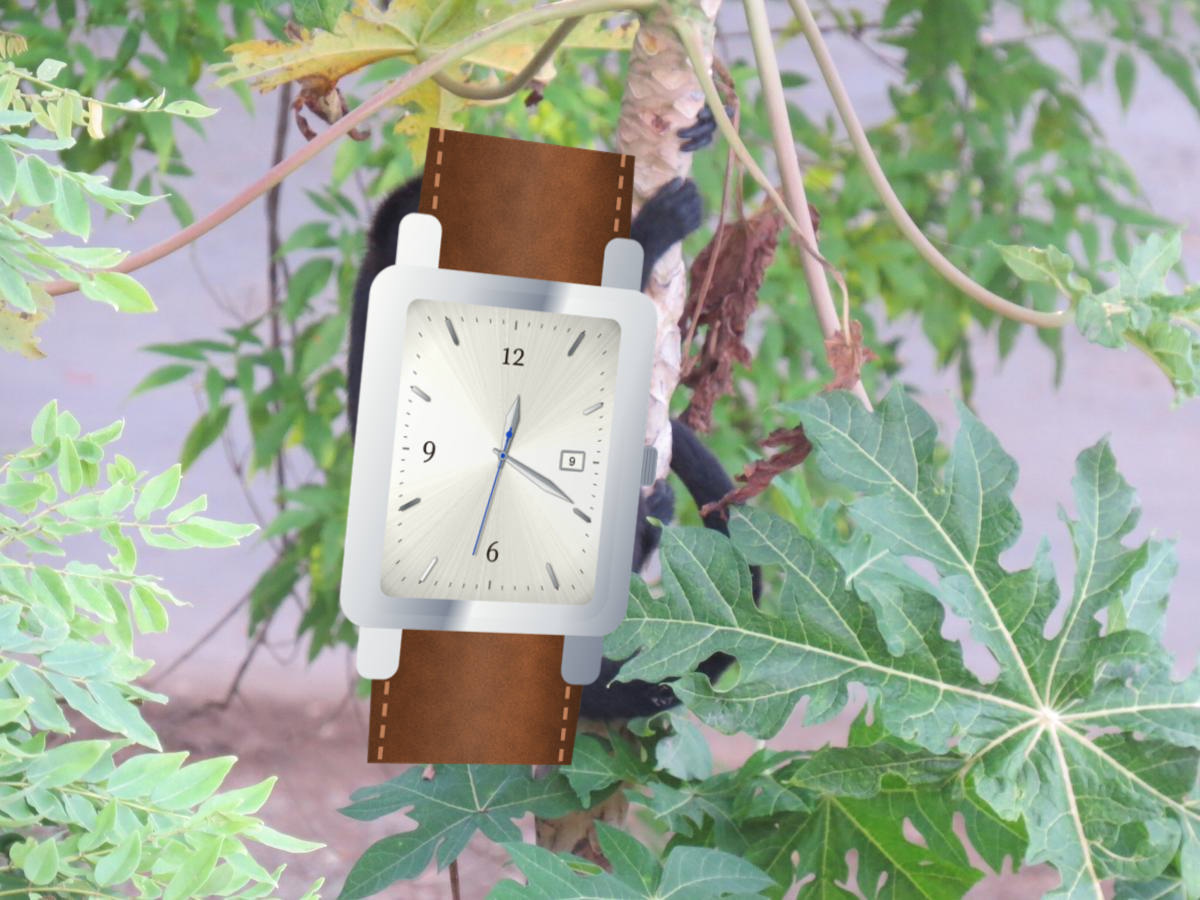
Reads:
12,19,32
